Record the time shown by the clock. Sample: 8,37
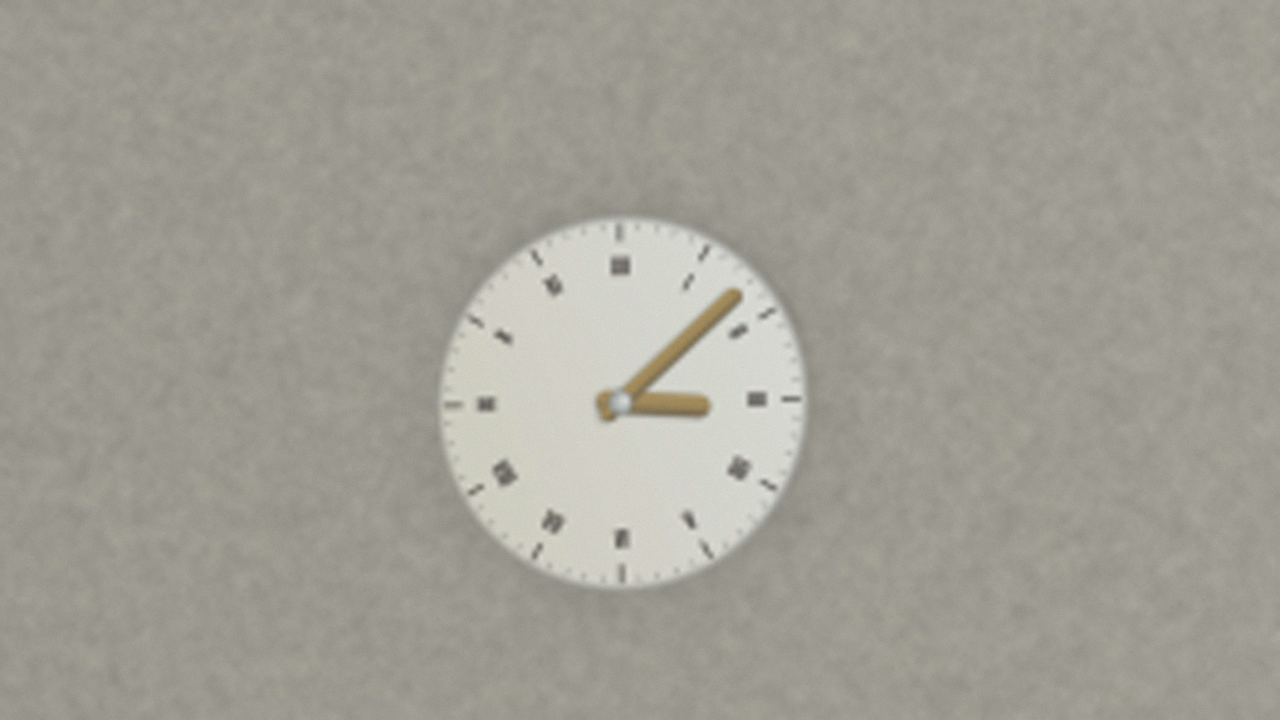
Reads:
3,08
